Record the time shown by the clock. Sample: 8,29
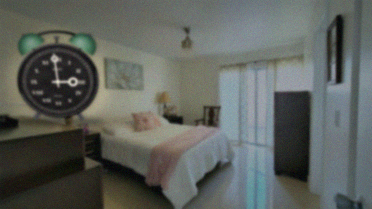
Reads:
2,59
